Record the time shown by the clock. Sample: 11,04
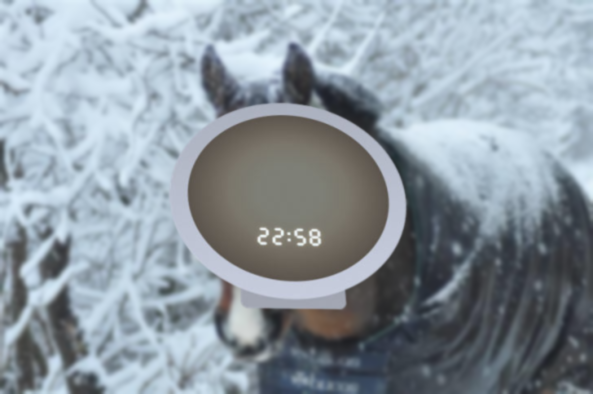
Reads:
22,58
